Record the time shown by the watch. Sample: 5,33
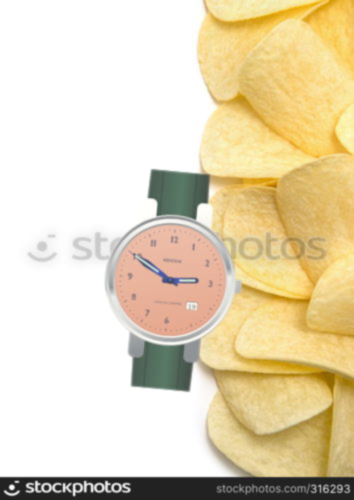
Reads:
2,50
